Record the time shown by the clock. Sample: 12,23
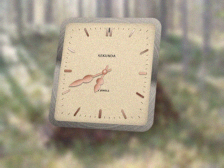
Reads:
6,41
